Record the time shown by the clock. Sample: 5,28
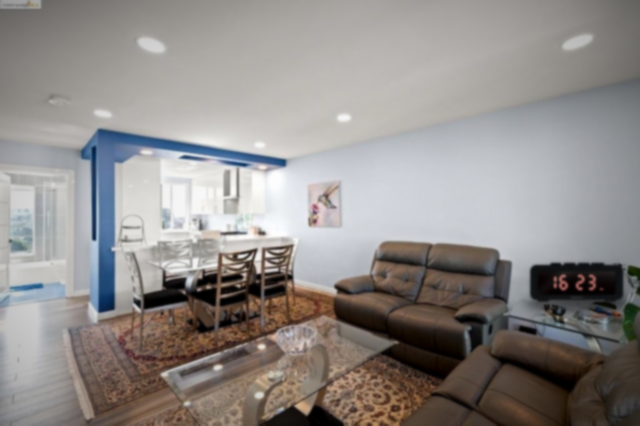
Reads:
16,23
